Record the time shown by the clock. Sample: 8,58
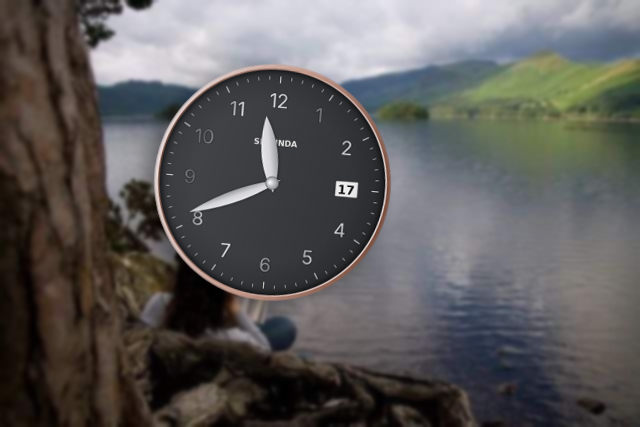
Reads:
11,41
